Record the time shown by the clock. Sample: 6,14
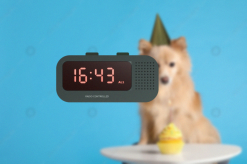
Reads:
16,43
